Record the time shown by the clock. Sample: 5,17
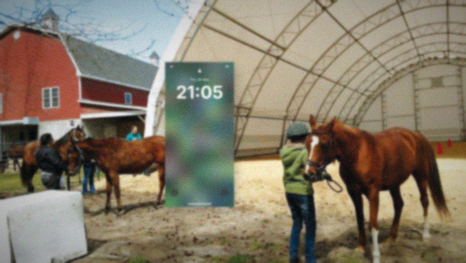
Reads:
21,05
